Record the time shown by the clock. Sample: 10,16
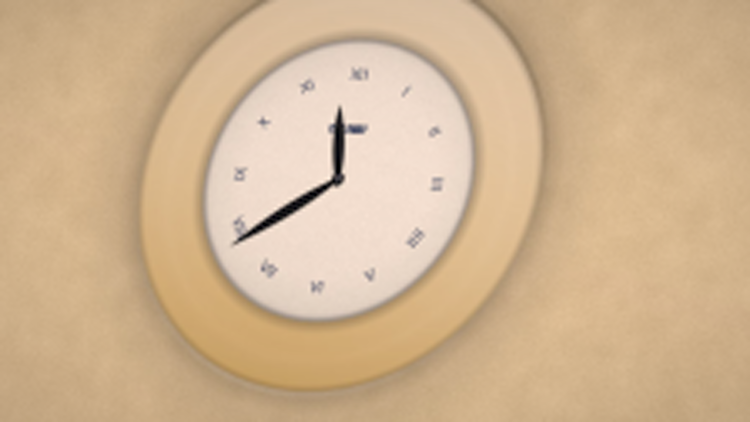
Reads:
11,39
